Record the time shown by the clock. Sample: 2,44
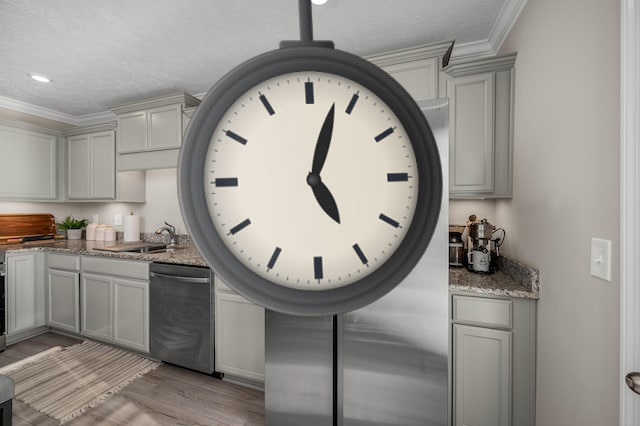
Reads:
5,03
